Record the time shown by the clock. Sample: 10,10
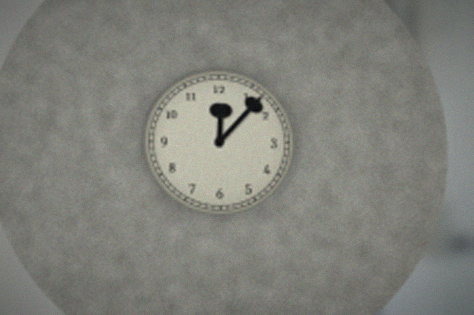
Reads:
12,07
